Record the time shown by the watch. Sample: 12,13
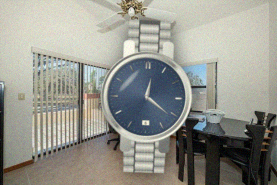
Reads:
12,21
